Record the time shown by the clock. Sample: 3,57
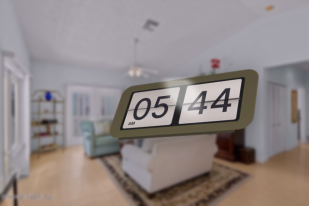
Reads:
5,44
